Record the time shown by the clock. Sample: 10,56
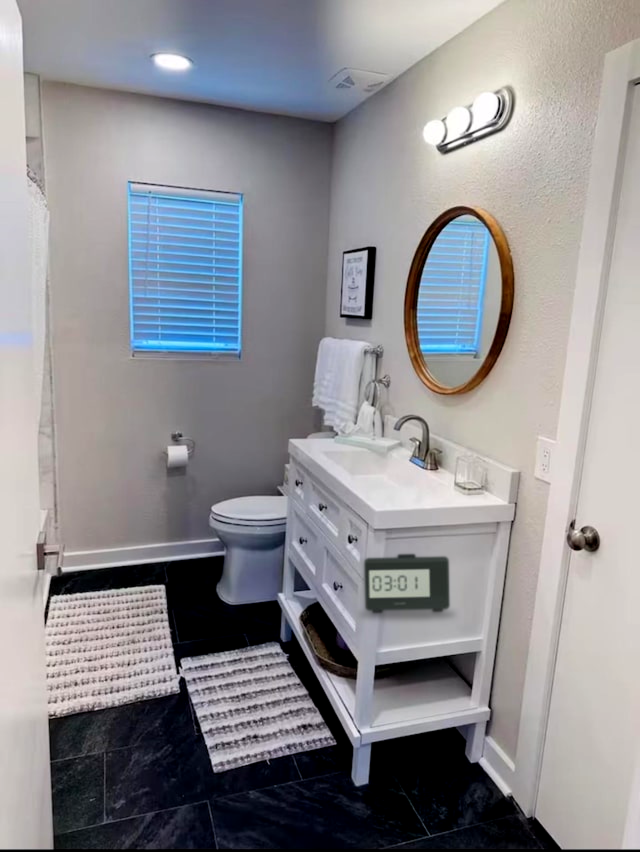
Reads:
3,01
